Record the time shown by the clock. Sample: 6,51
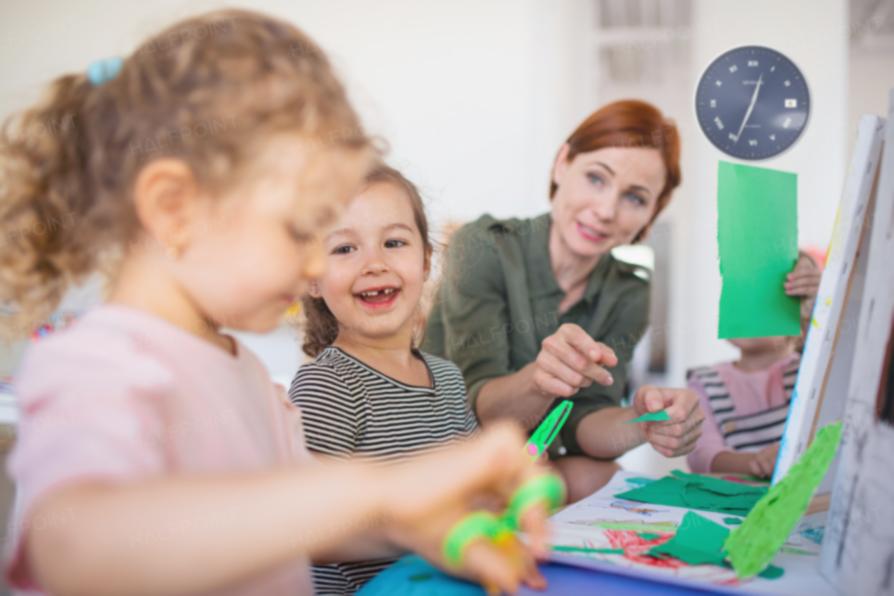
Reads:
12,34
